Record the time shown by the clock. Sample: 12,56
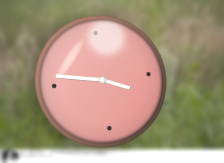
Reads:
3,47
